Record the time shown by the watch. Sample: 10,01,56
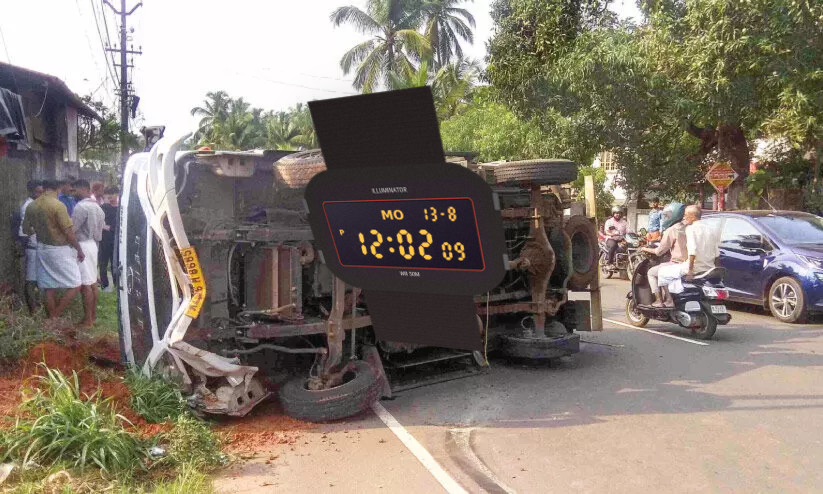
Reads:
12,02,09
